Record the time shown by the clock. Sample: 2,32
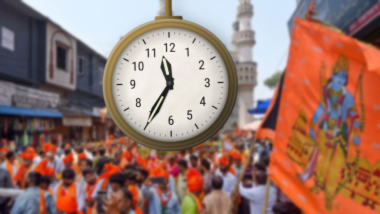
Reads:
11,35
